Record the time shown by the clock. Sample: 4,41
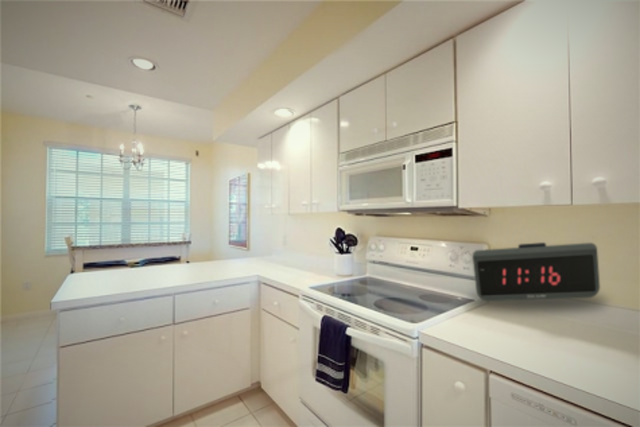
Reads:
11,16
